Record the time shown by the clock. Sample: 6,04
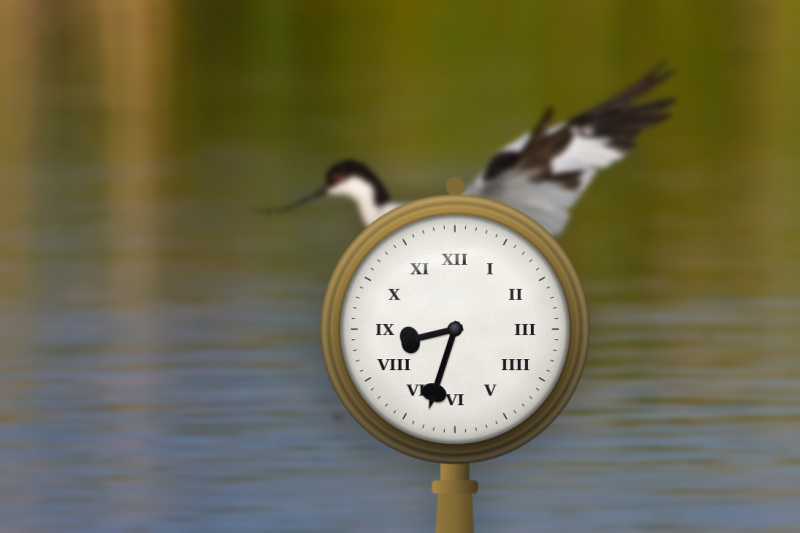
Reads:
8,33
